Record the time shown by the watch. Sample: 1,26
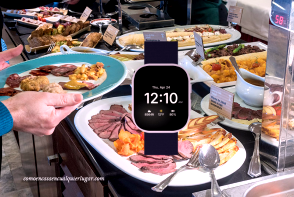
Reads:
12,10
